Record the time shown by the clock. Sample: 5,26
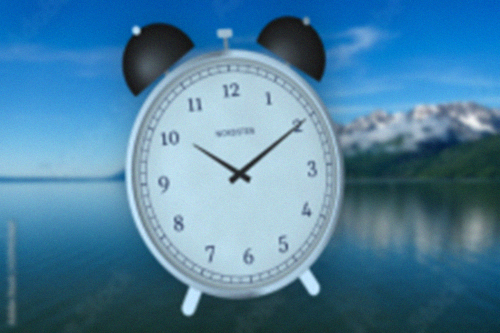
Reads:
10,10
